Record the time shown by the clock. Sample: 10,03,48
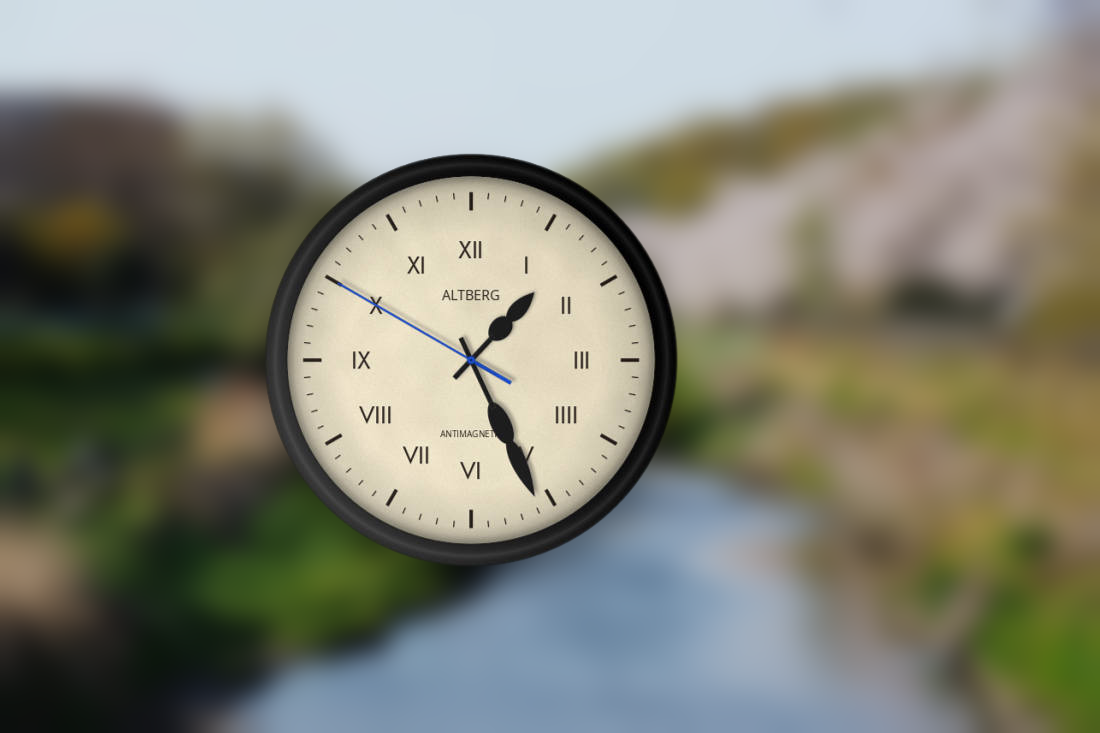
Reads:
1,25,50
